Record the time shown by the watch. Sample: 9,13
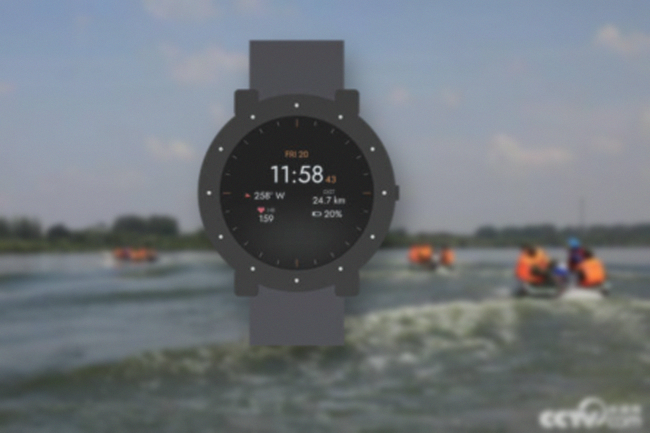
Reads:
11,58
